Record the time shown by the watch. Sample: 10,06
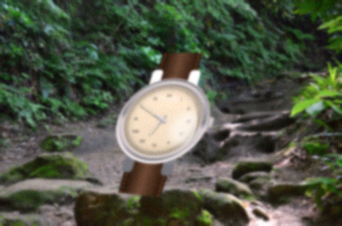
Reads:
6,50
